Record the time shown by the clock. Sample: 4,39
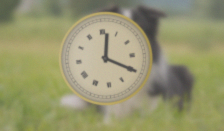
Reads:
12,20
